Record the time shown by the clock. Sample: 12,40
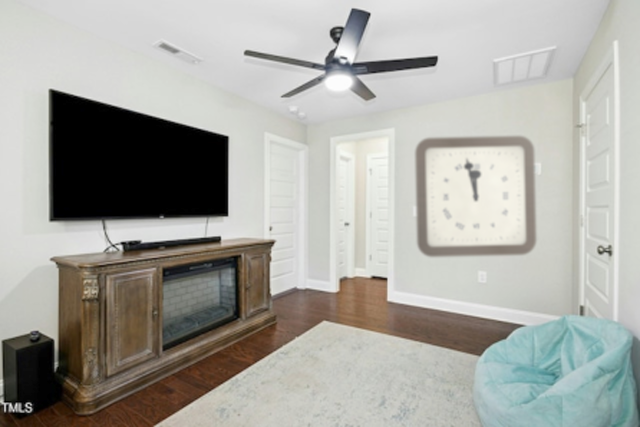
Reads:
11,58
